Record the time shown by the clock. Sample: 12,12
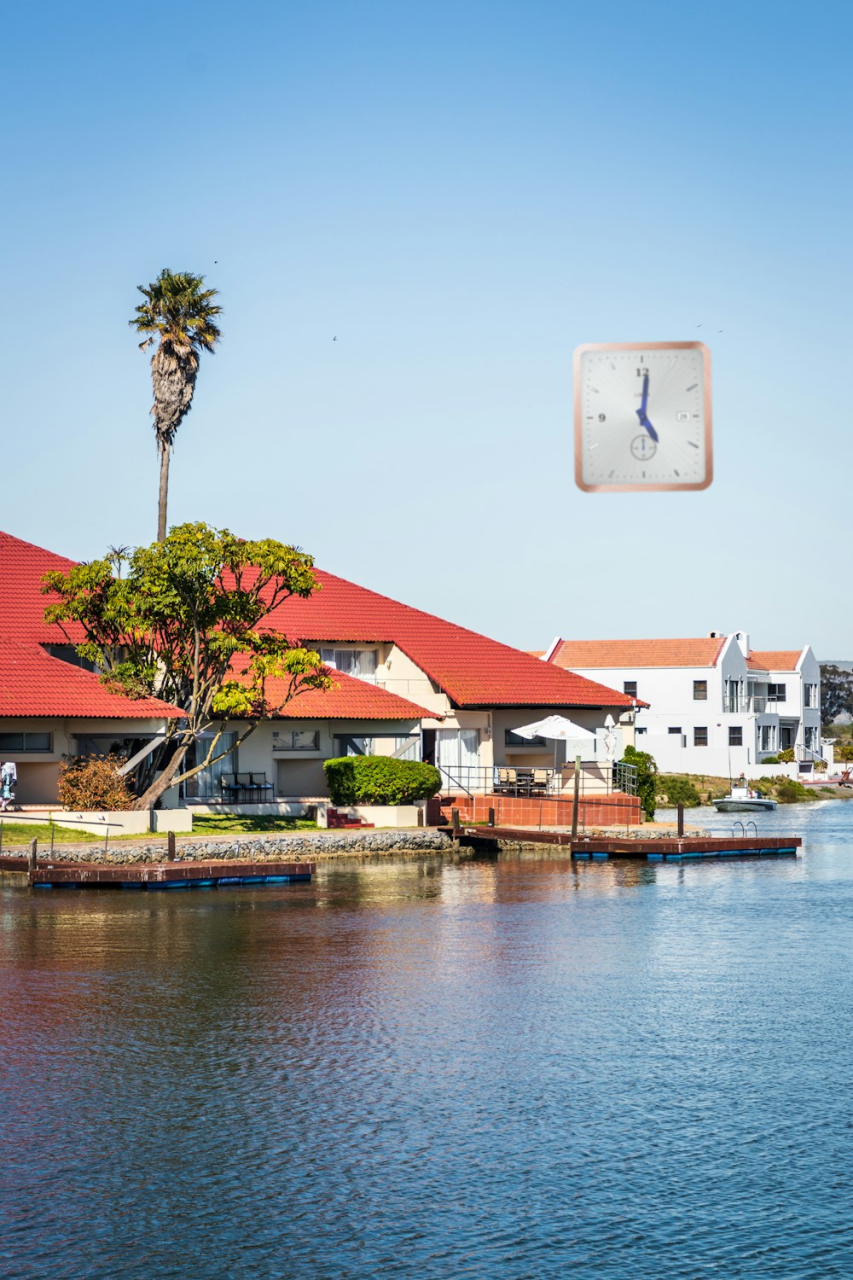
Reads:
5,01
